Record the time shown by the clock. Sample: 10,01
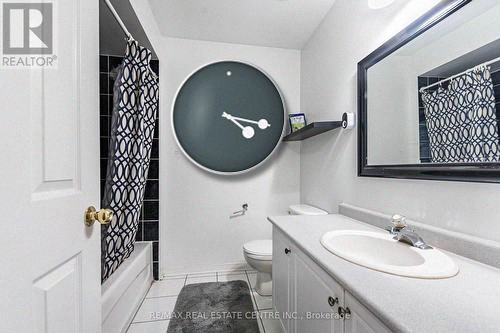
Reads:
4,17
